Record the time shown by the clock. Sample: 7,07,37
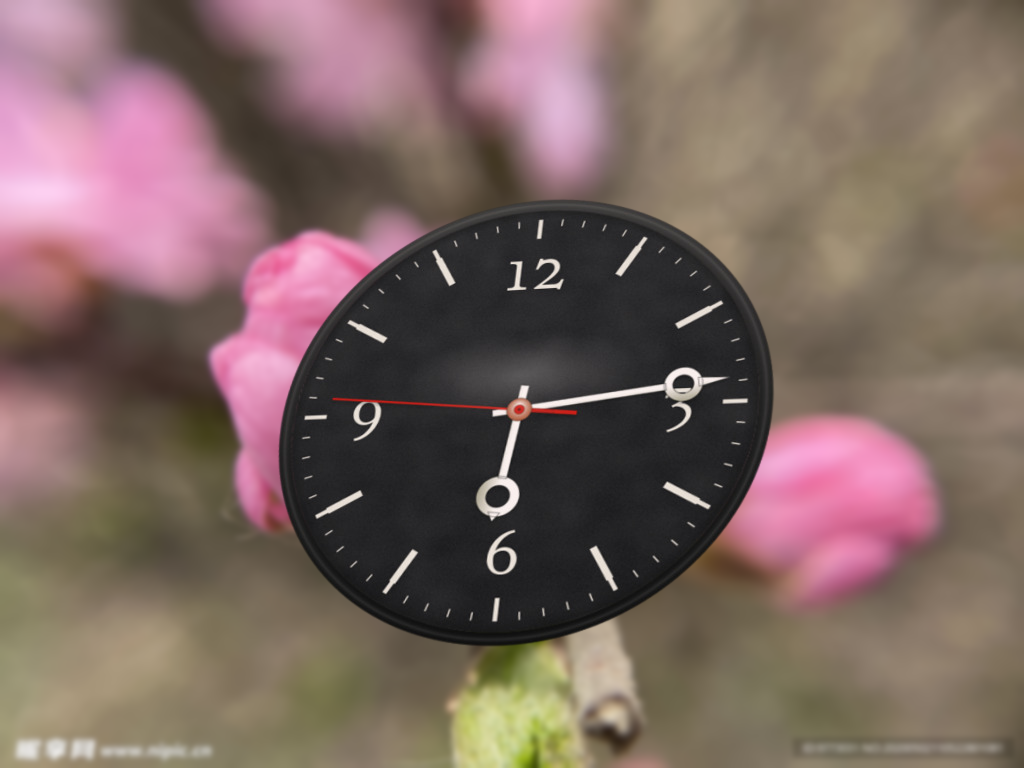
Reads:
6,13,46
